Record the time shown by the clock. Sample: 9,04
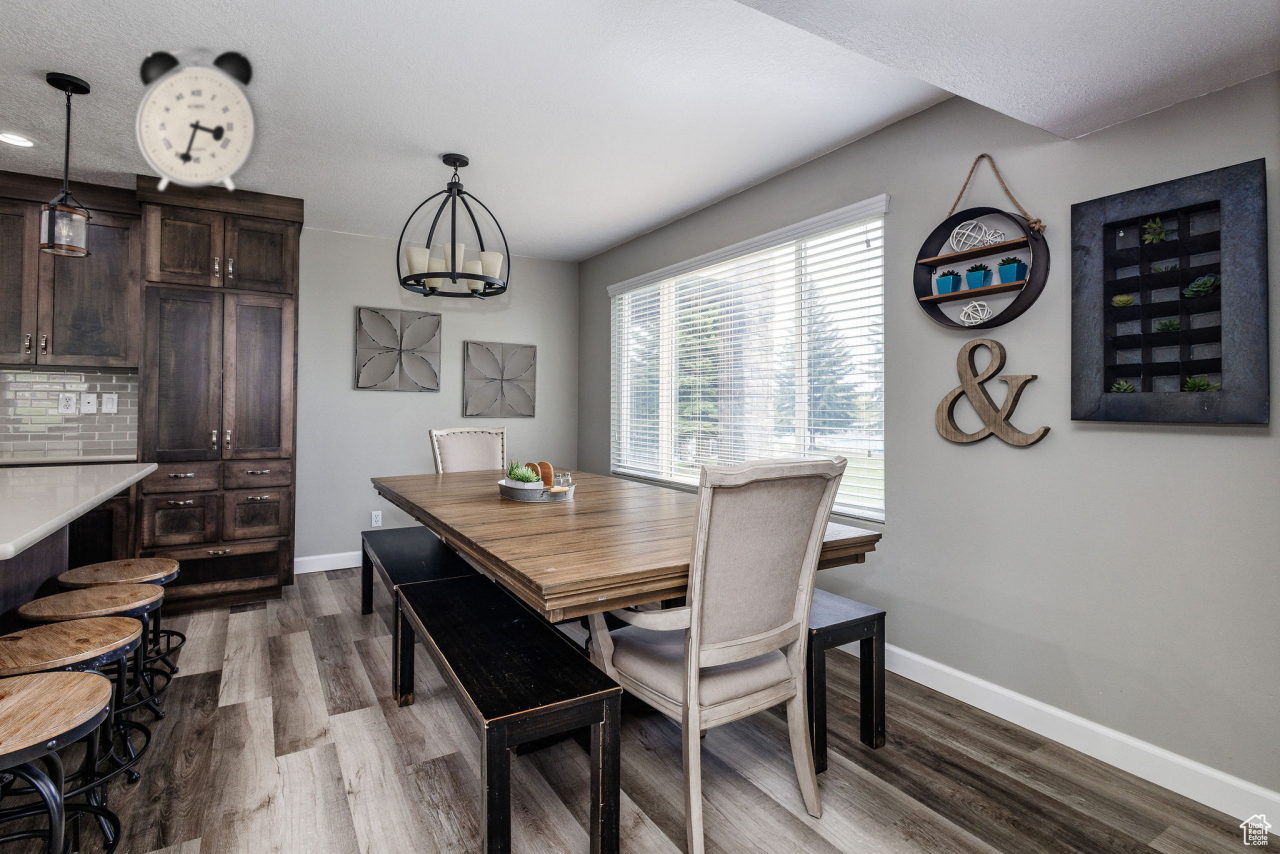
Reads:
3,33
